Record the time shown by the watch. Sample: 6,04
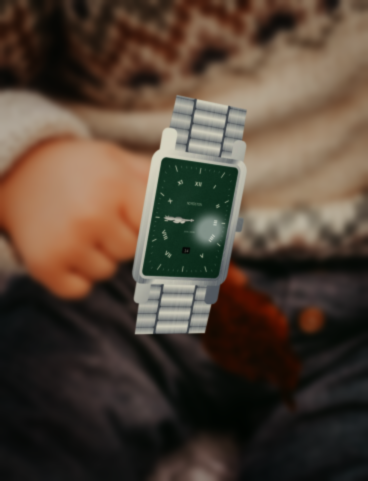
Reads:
8,45
